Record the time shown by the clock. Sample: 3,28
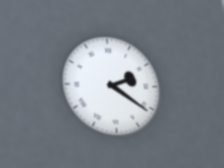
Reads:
2,21
